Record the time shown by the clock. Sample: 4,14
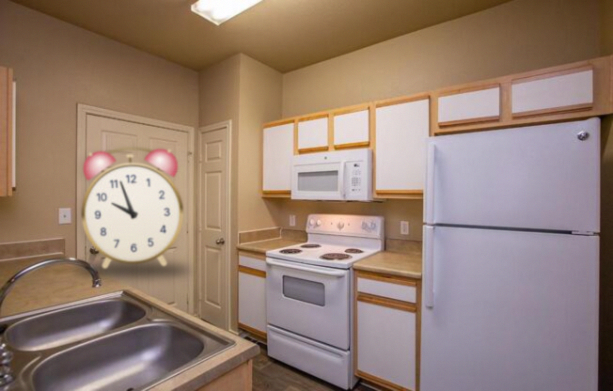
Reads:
9,57
